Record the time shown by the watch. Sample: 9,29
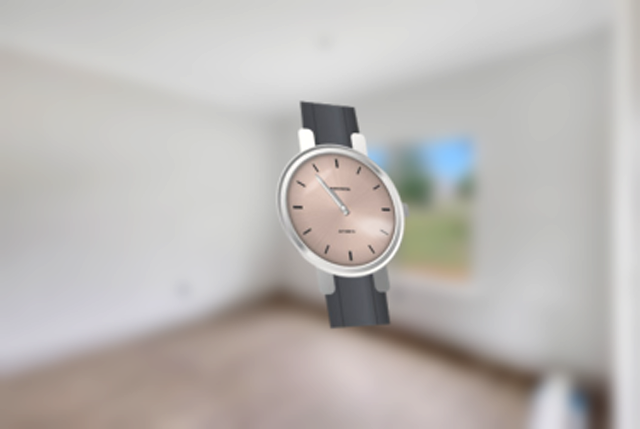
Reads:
10,54
